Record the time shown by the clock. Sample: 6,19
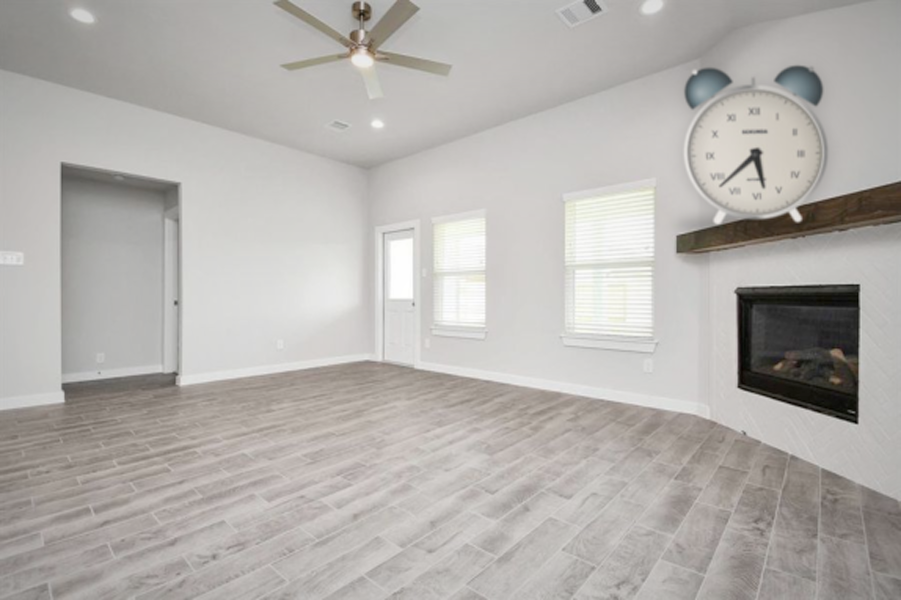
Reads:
5,38
